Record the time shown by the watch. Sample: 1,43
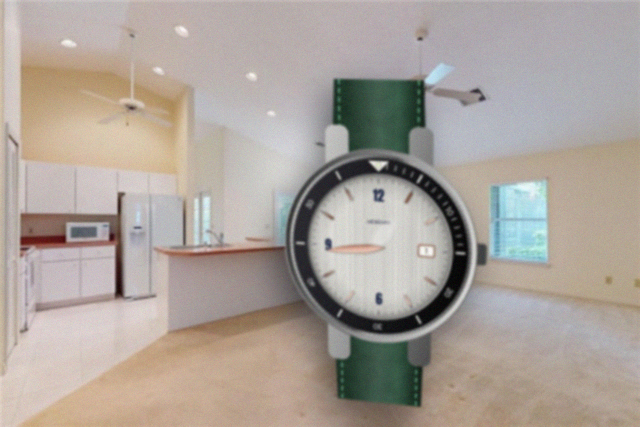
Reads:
8,44
